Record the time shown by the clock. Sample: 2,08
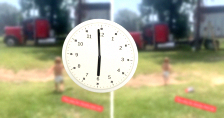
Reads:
5,59
